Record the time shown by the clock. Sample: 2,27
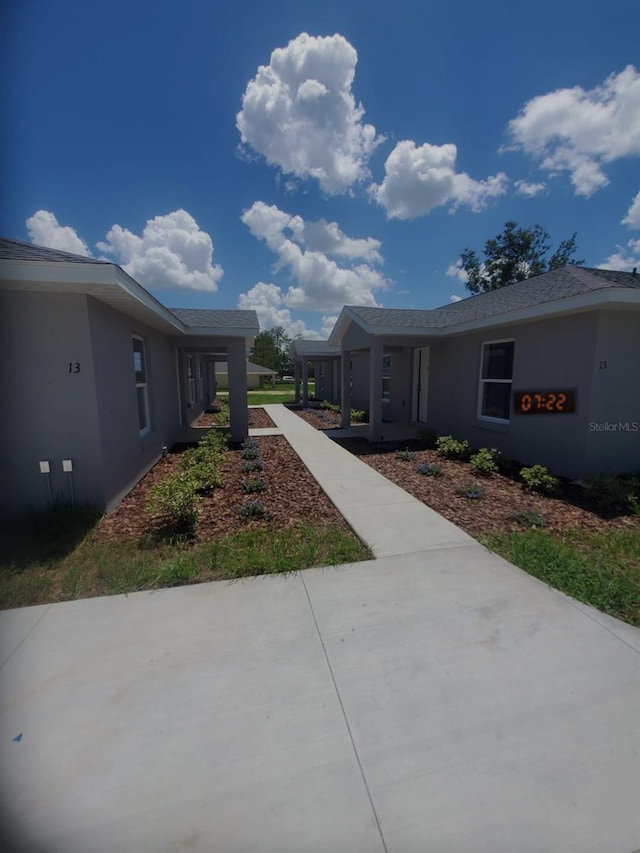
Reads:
7,22
